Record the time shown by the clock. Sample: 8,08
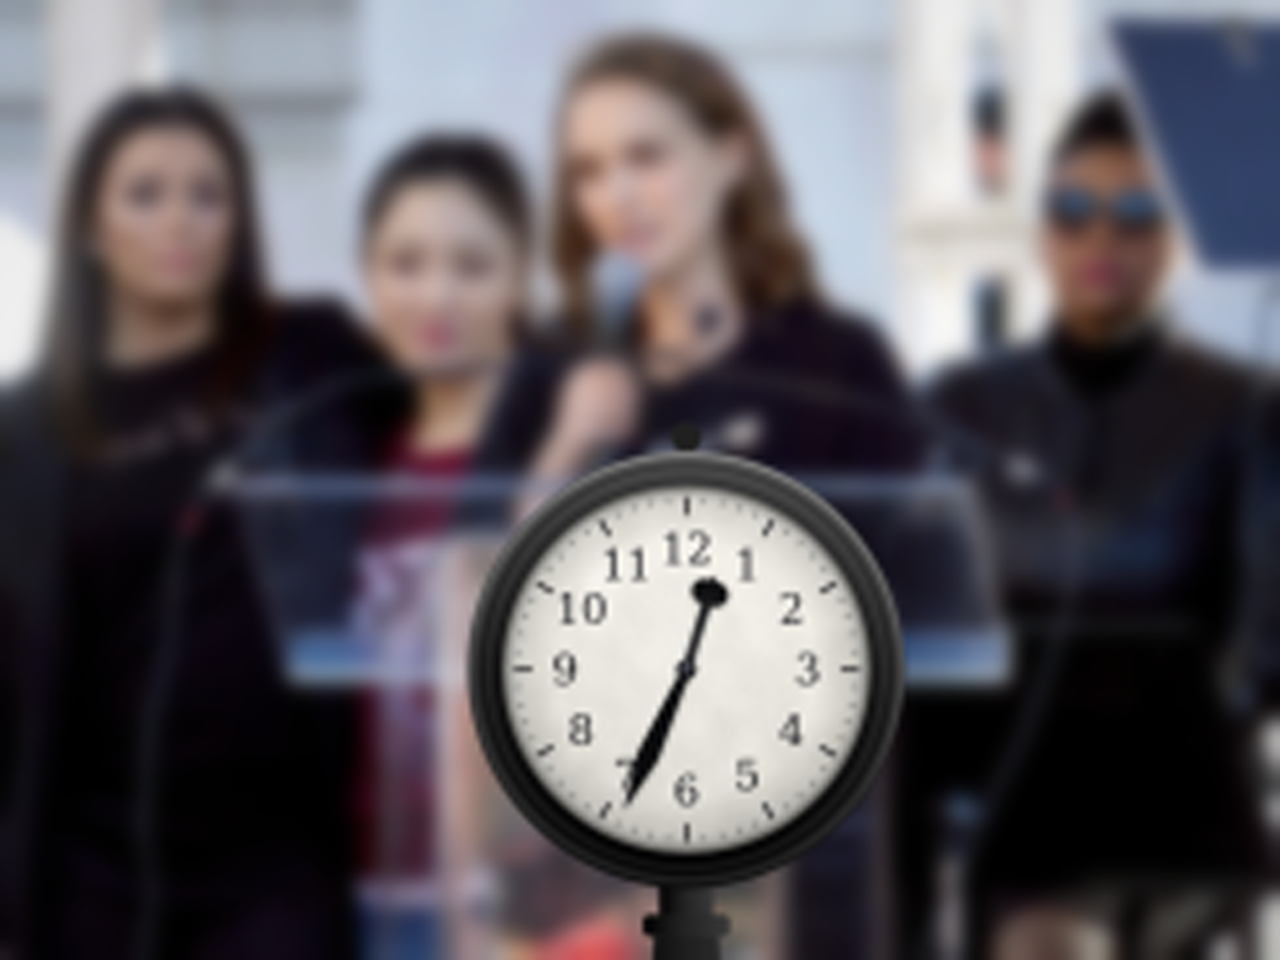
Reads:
12,34
